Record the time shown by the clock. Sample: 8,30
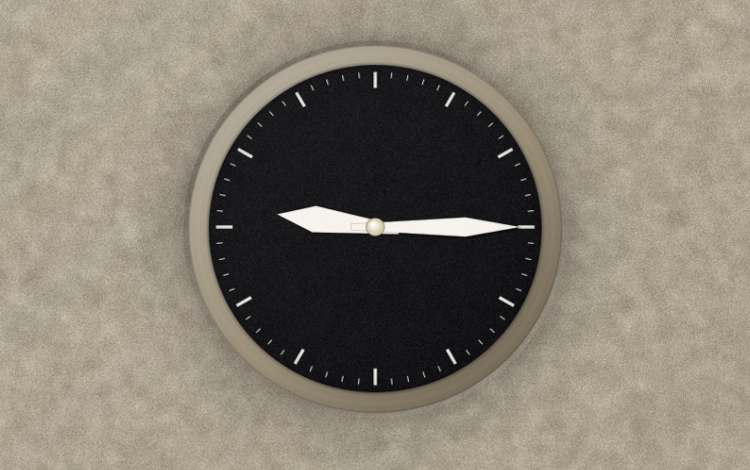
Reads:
9,15
